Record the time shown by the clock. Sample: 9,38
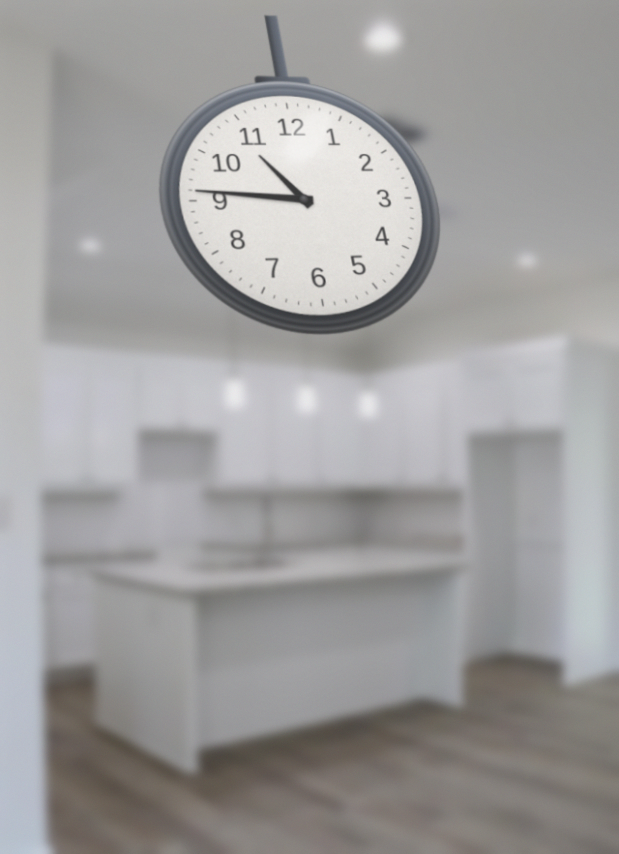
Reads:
10,46
